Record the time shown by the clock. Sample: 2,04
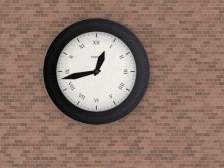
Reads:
12,43
